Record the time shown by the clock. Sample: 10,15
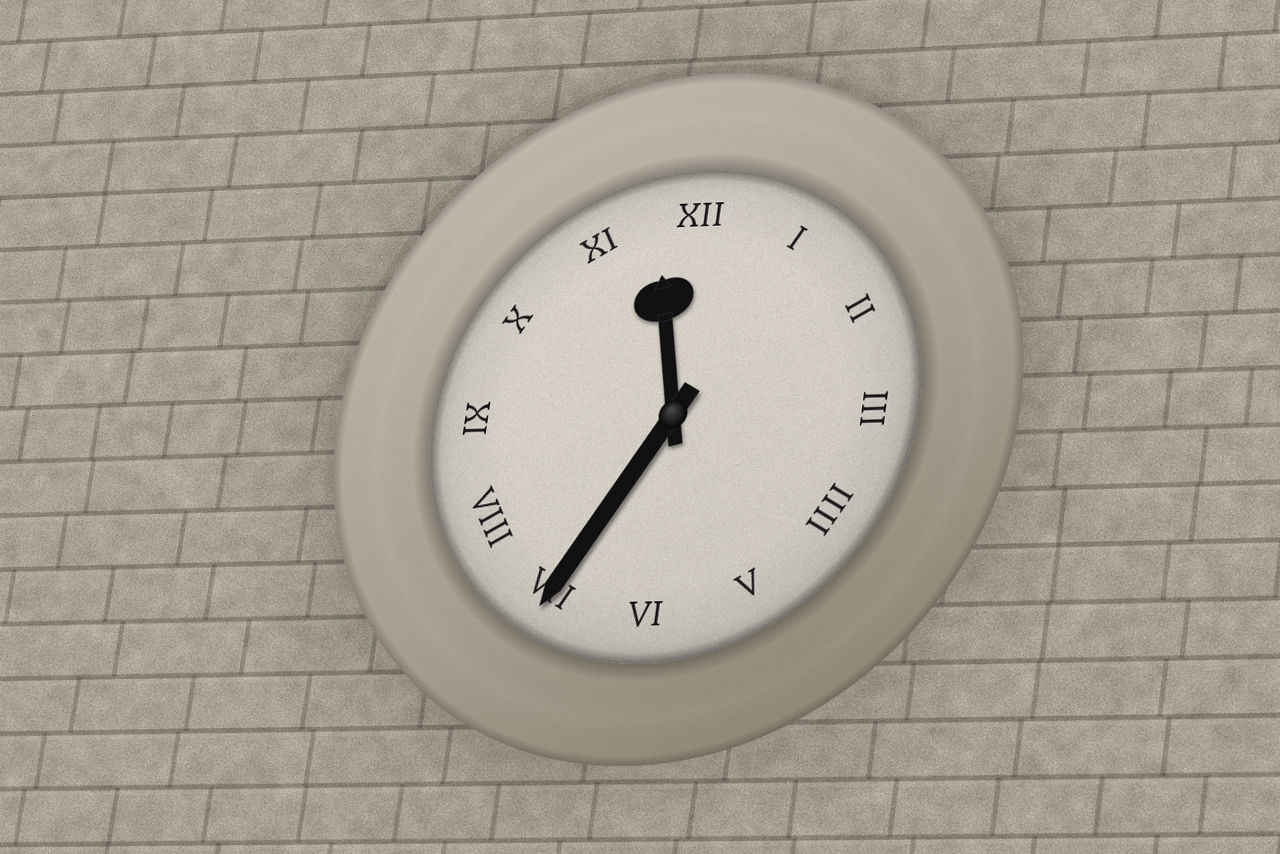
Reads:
11,35
